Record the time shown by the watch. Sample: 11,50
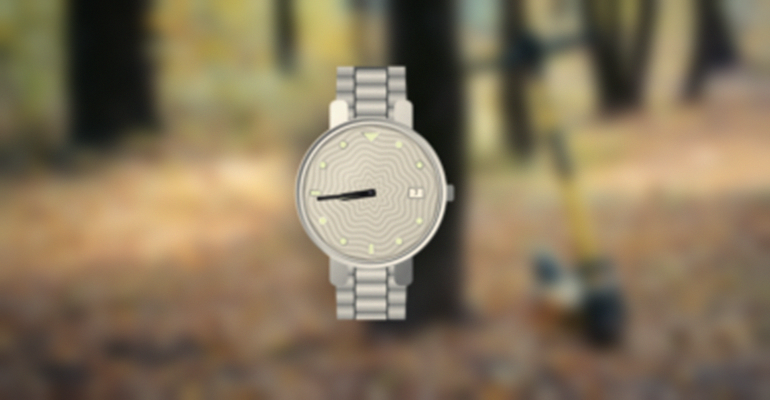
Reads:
8,44
